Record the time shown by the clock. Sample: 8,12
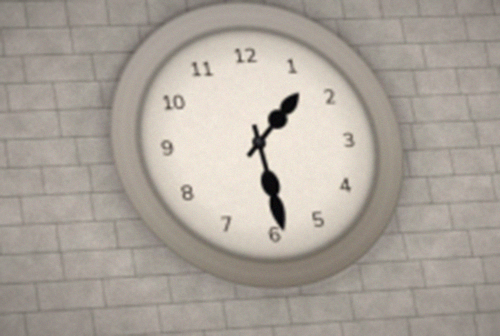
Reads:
1,29
